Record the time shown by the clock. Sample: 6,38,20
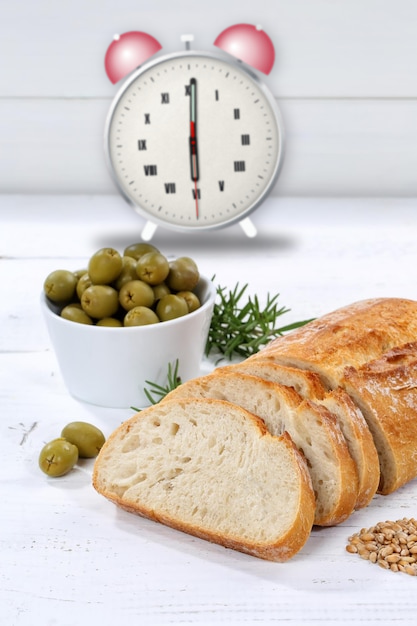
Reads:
6,00,30
